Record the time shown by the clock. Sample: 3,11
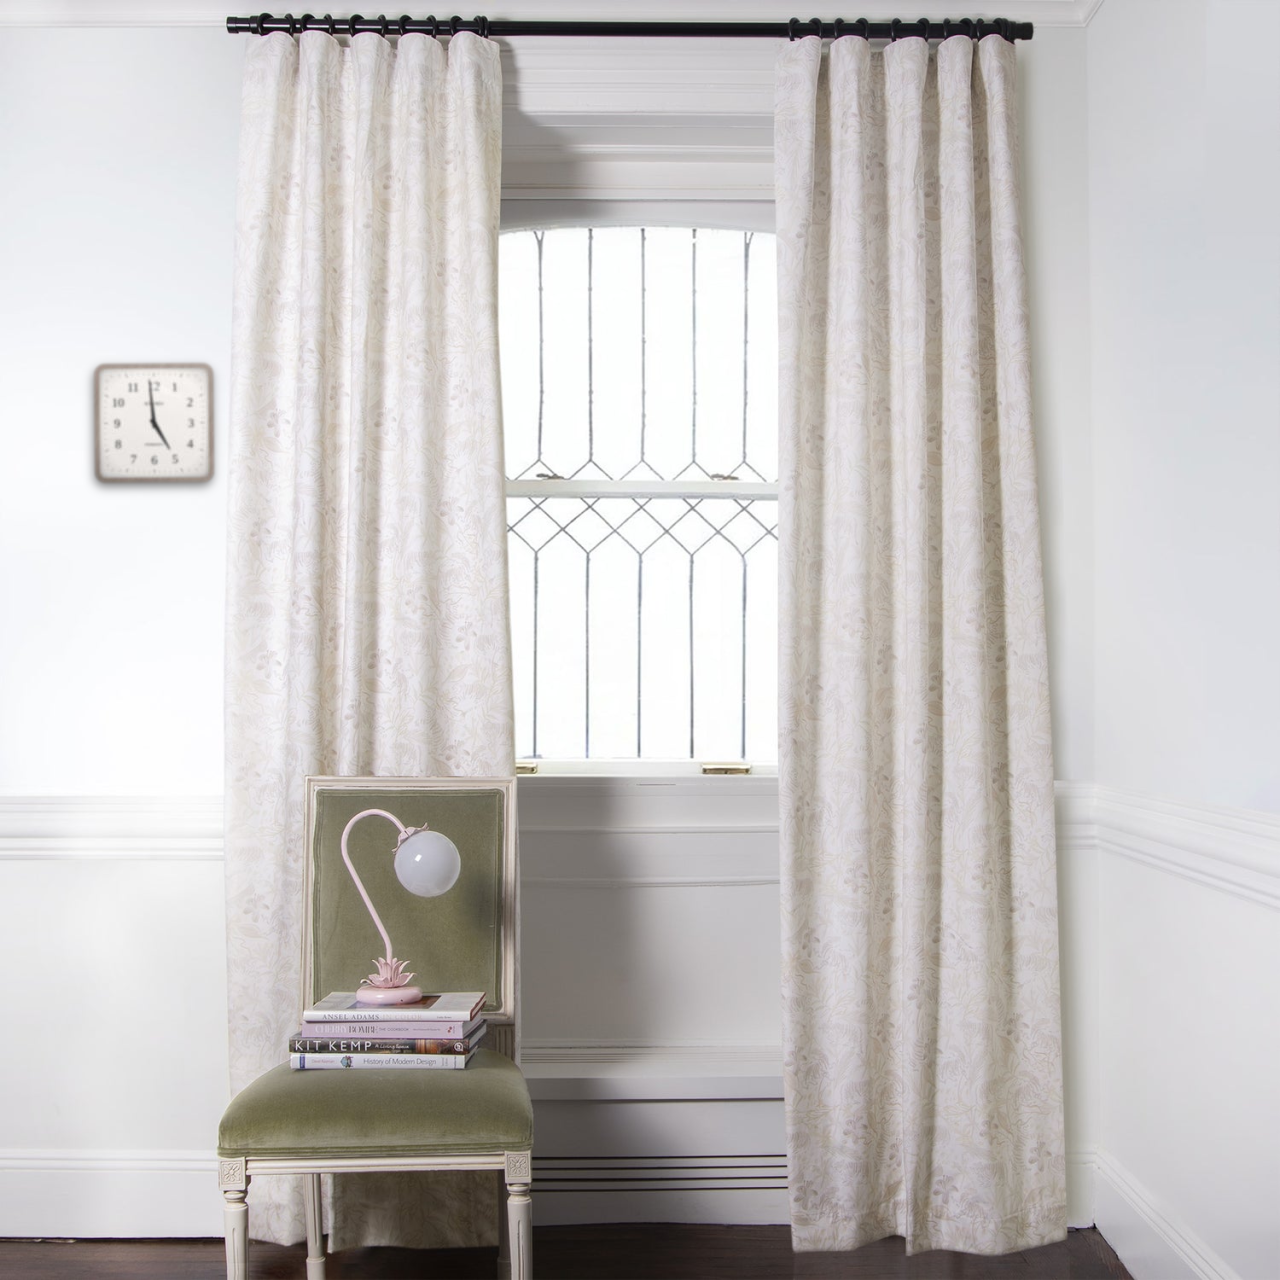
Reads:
4,59
